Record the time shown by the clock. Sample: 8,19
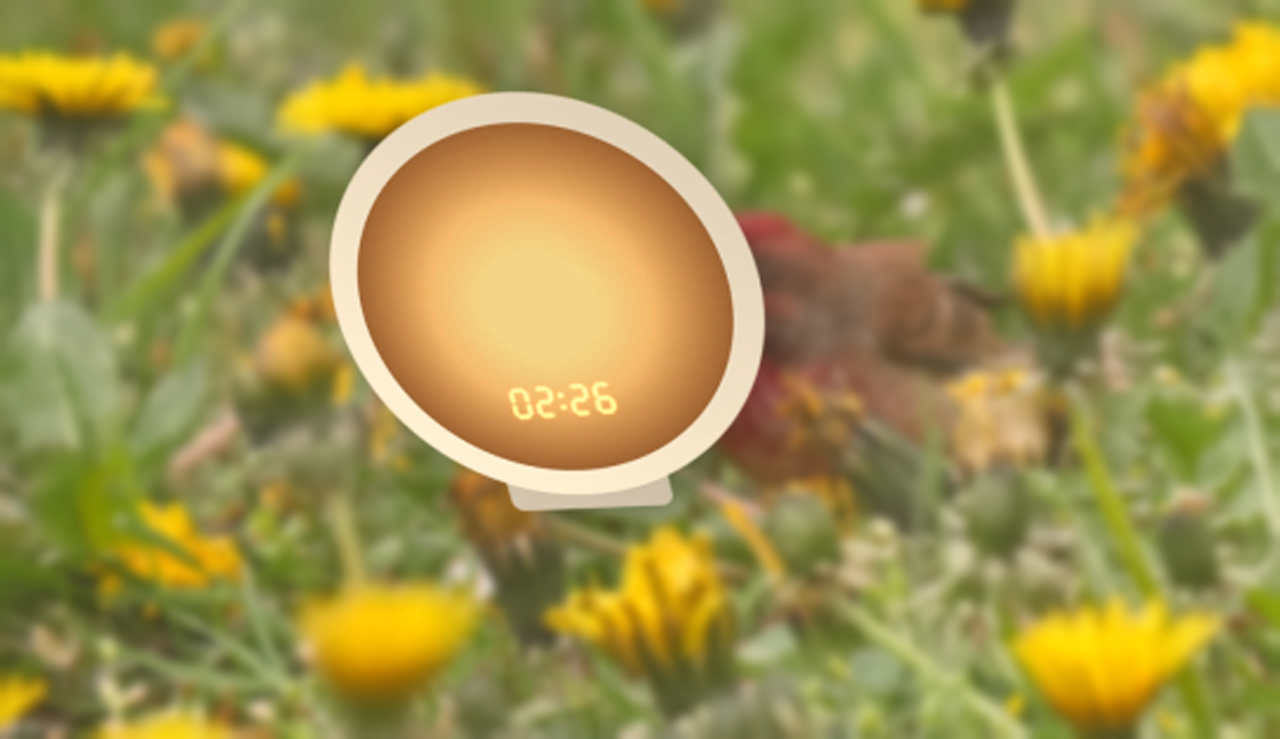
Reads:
2,26
